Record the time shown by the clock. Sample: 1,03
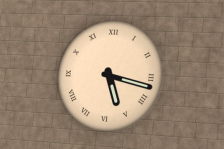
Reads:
5,17
